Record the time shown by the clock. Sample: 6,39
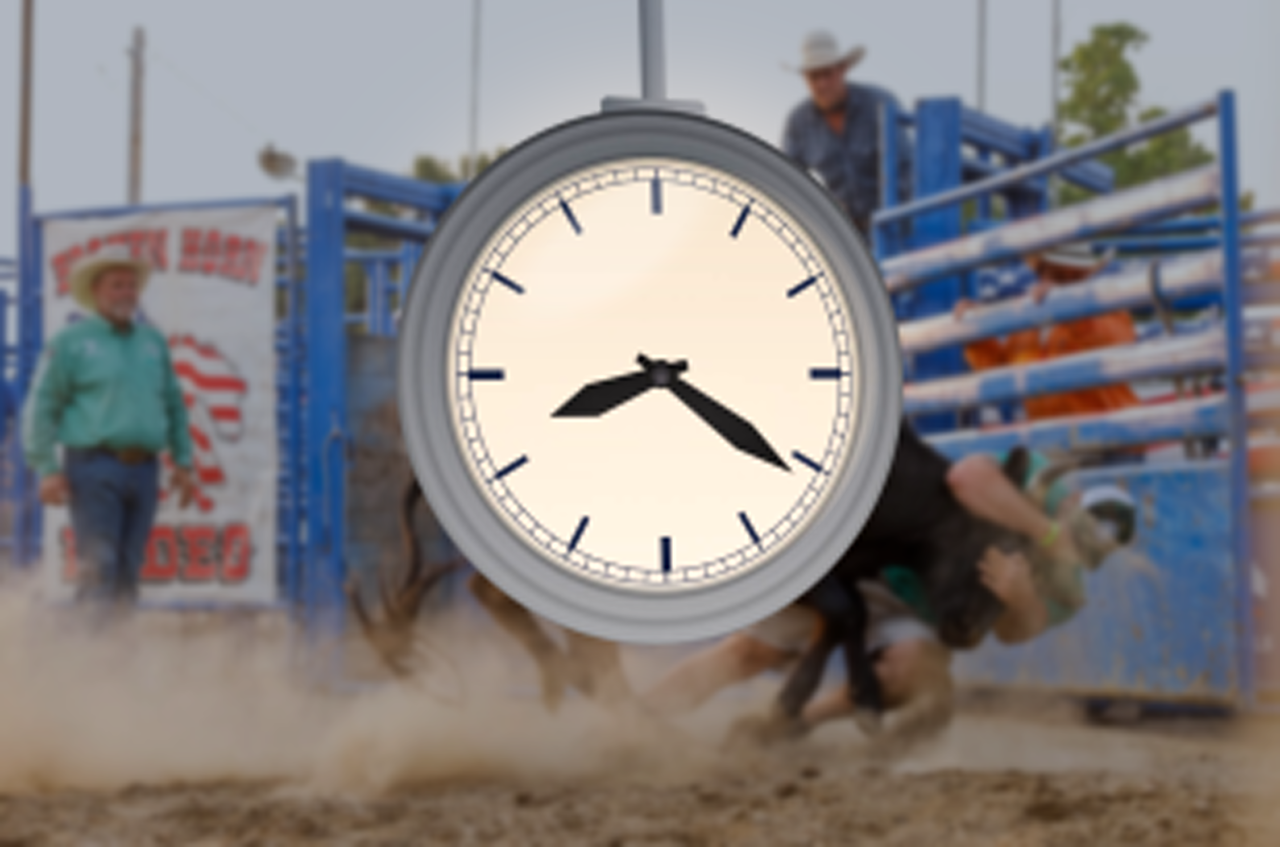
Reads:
8,21
